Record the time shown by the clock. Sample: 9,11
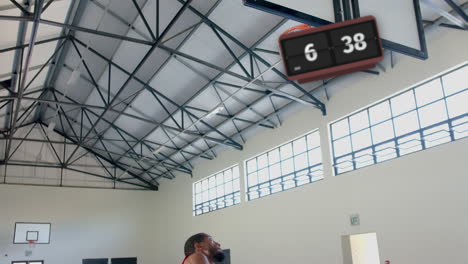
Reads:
6,38
